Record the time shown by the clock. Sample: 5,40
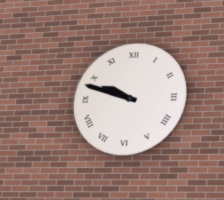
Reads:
9,48
